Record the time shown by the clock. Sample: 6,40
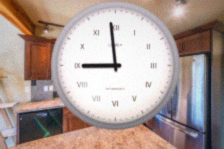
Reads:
8,59
